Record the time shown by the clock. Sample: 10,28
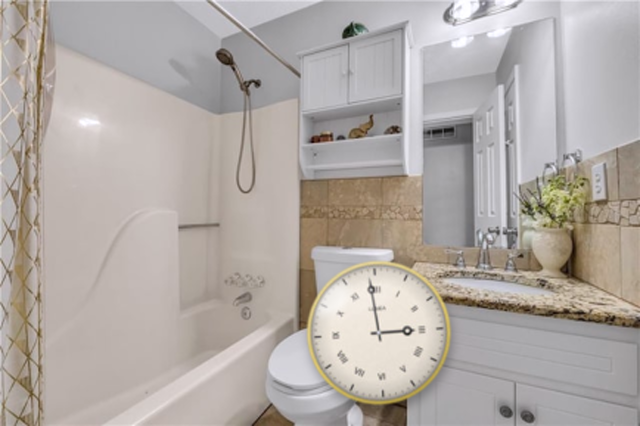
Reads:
2,59
